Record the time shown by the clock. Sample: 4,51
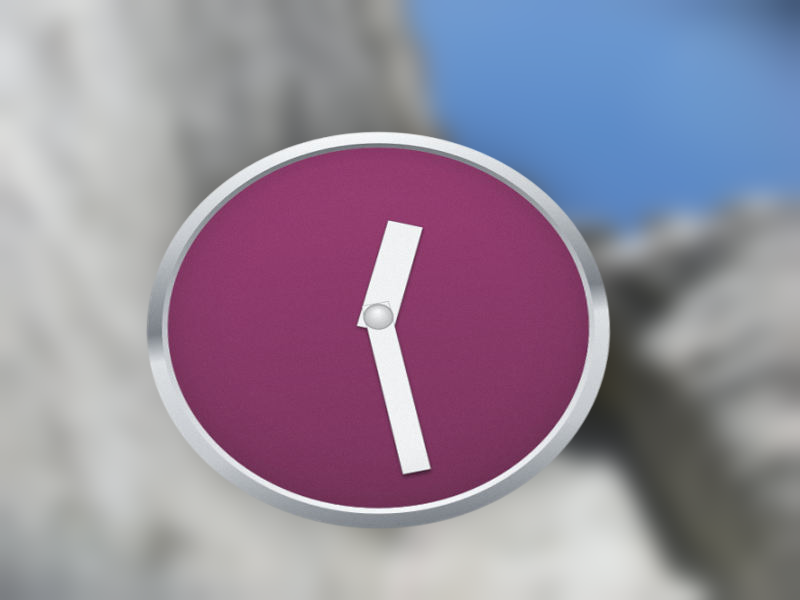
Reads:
12,28
